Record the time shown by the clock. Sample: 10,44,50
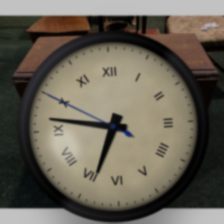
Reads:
6,46,50
